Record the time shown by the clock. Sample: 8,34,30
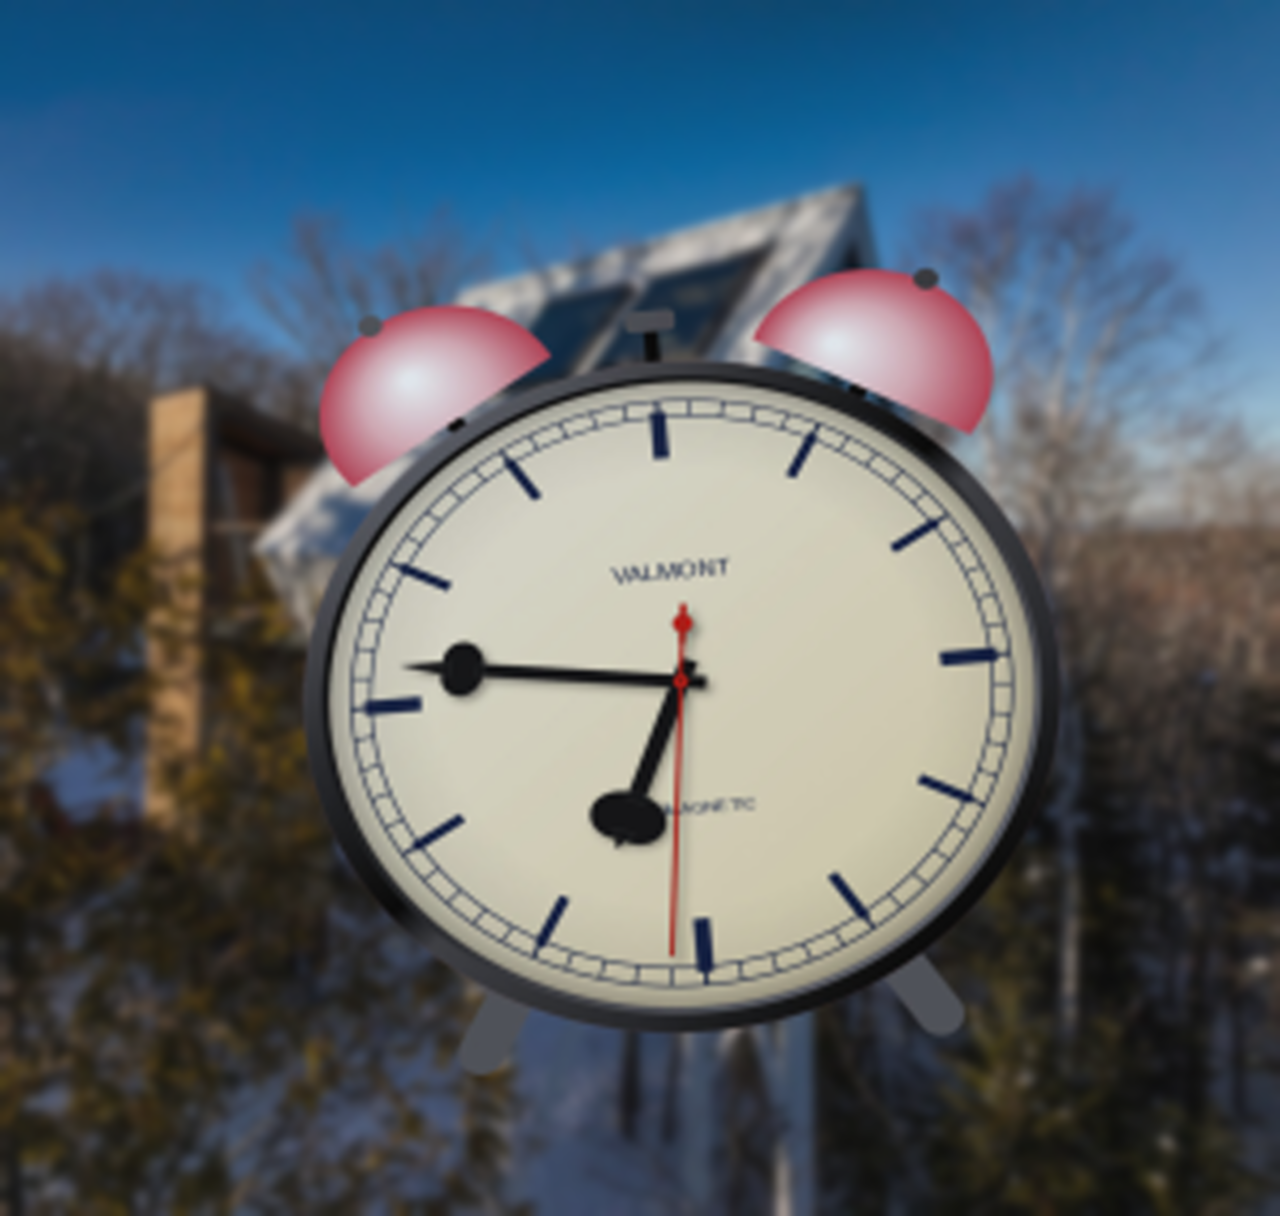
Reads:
6,46,31
